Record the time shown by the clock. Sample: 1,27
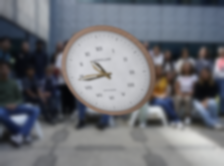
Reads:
10,44
